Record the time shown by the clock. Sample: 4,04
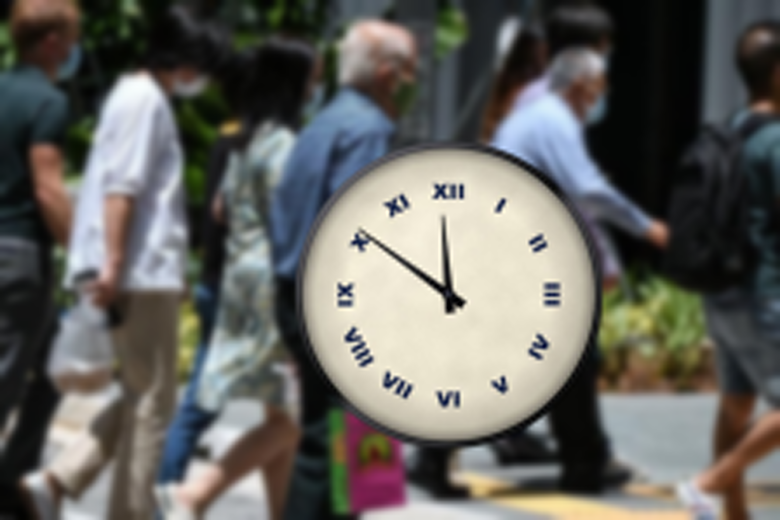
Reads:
11,51
